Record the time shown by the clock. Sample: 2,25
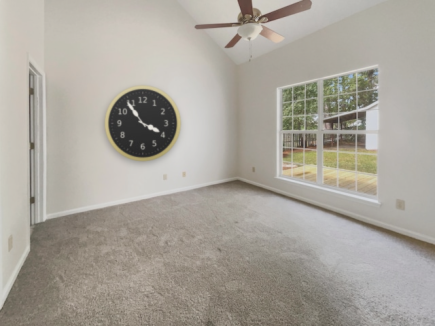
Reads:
3,54
